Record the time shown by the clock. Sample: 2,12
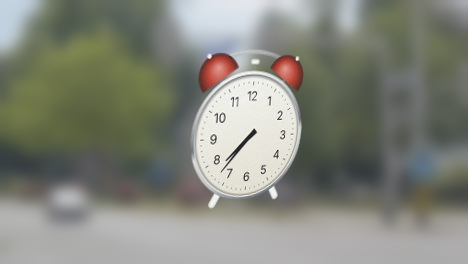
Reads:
7,37
